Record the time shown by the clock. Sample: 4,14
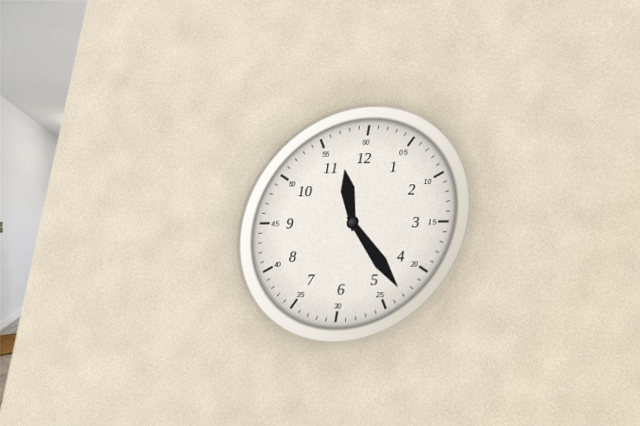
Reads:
11,23
